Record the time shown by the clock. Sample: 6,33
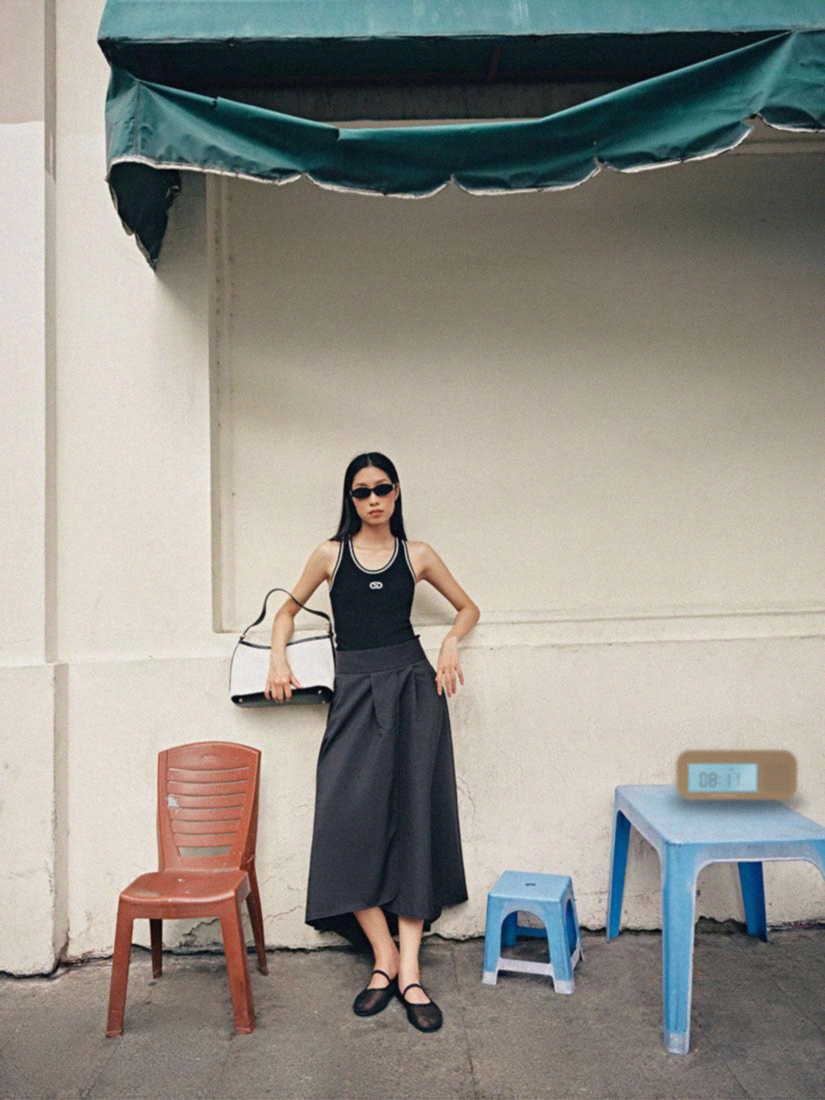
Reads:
8,11
